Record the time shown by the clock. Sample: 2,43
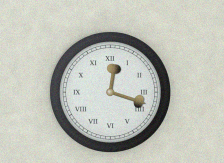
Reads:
12,18
